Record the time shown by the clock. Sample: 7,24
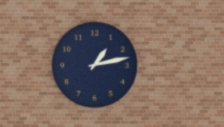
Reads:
1,13
